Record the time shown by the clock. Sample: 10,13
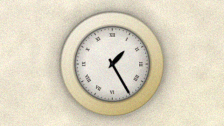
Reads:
1,25
